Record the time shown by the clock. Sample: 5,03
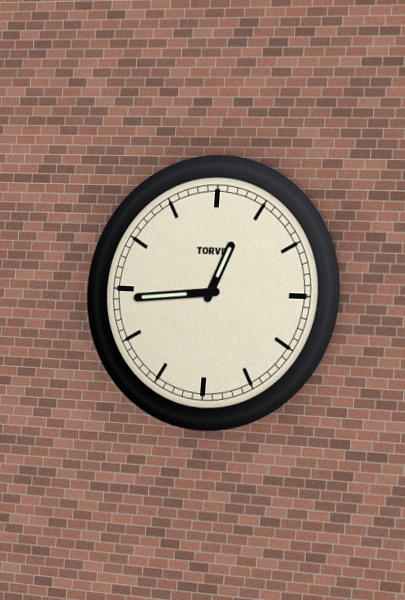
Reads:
12,44
